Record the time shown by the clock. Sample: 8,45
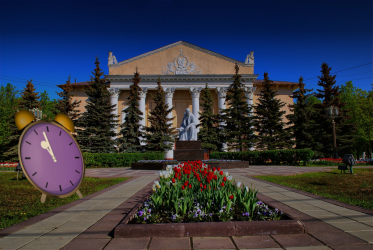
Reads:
10,58
